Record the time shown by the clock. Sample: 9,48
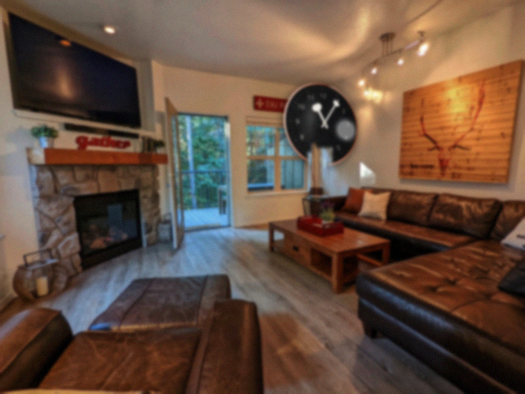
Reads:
11,06
